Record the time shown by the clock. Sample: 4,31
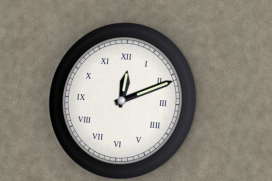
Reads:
12,11
